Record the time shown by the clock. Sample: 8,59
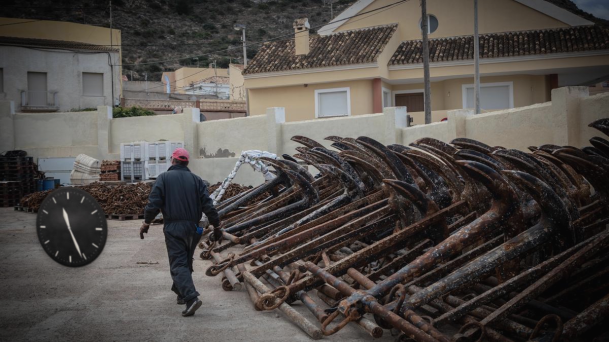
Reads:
11,26
